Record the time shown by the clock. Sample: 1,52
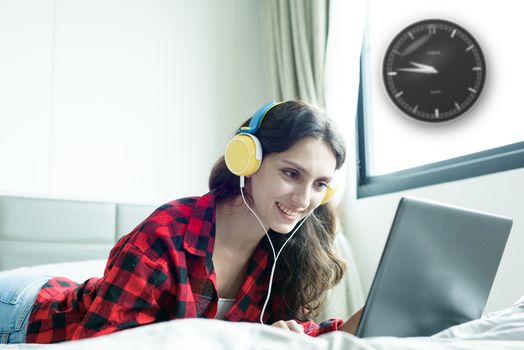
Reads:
9,46
